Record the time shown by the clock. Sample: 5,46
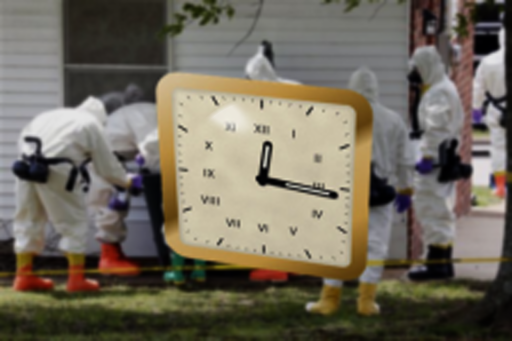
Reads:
12,16
